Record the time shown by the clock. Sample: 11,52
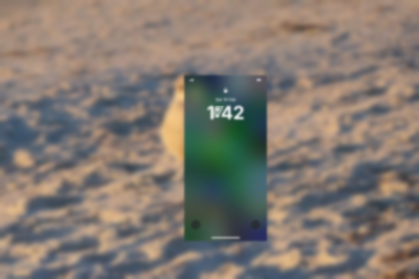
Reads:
1,42
